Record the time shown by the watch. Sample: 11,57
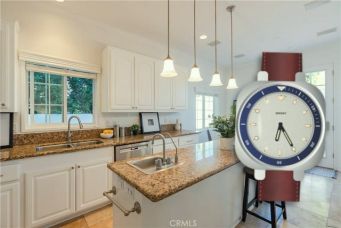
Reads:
6,25
